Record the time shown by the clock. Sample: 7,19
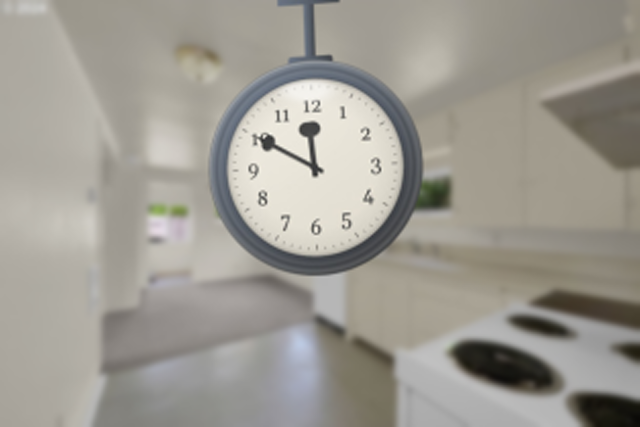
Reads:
11,50
